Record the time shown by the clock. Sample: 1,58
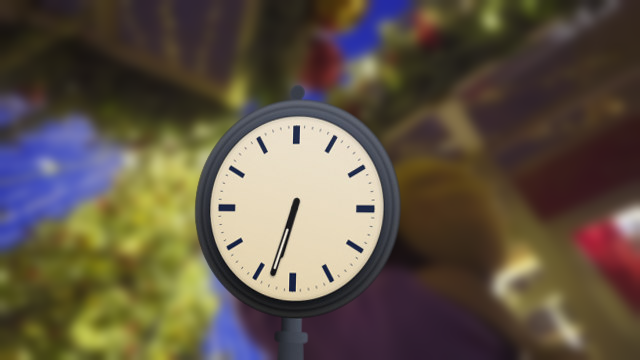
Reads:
6,33
